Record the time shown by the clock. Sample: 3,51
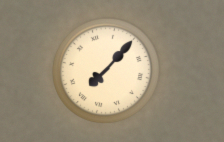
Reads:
8,10
